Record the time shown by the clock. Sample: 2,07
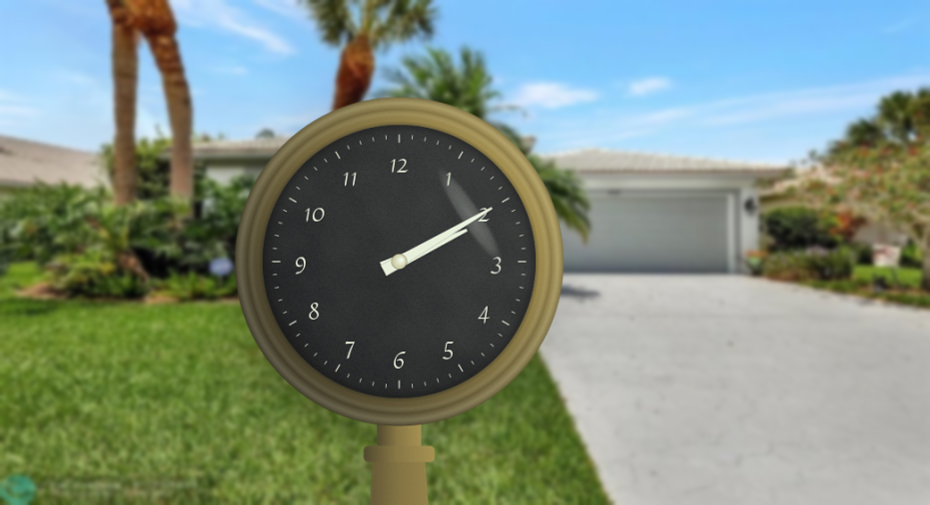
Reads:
2,10
